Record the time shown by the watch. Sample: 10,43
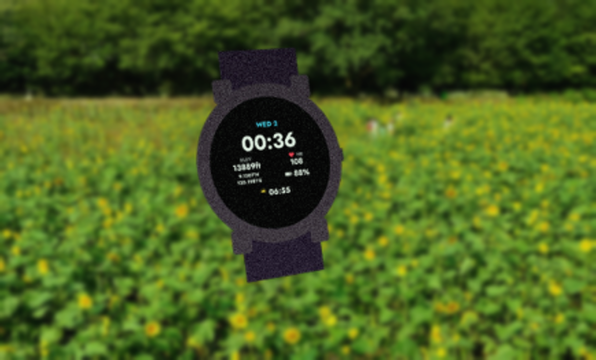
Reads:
0,36
